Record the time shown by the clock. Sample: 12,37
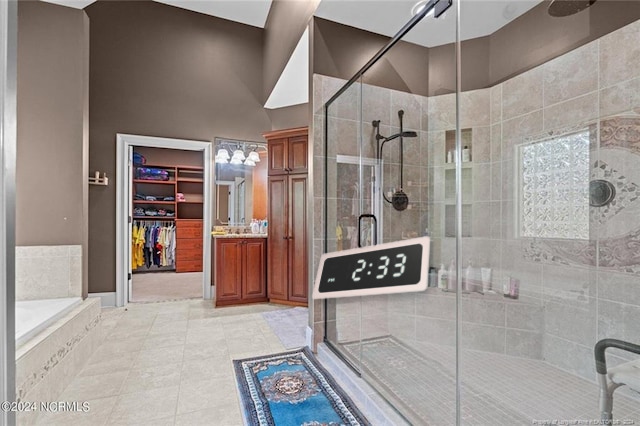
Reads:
2,33
